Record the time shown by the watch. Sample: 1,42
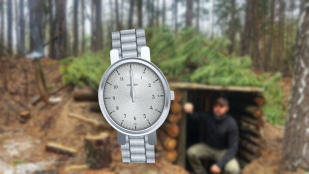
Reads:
12,00
